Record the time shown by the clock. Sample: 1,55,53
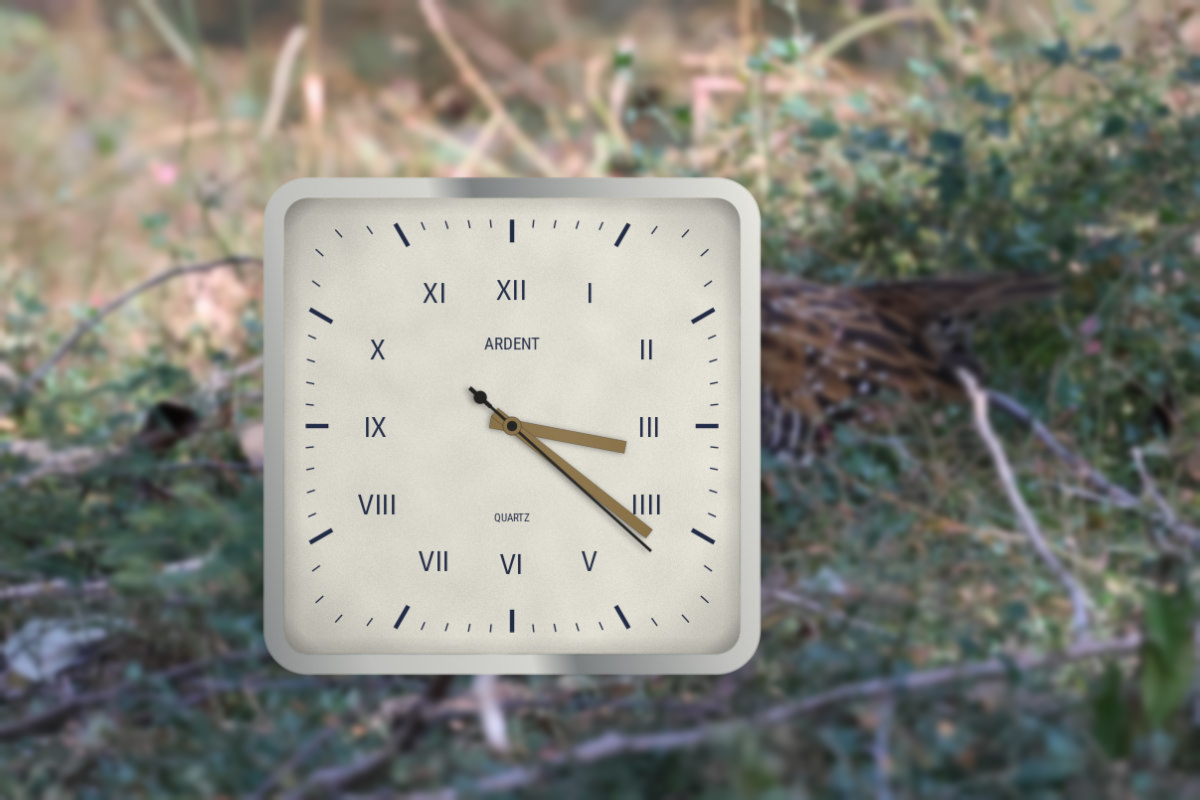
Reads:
3,21,22
